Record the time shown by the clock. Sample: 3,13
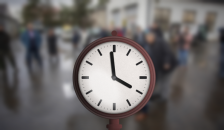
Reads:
3,59
